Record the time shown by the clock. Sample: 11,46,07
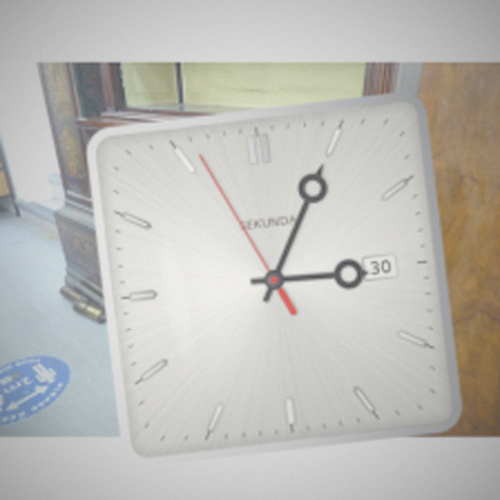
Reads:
3,04,56
